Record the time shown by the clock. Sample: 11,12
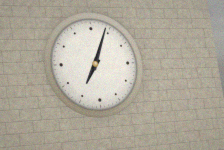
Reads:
7,04
